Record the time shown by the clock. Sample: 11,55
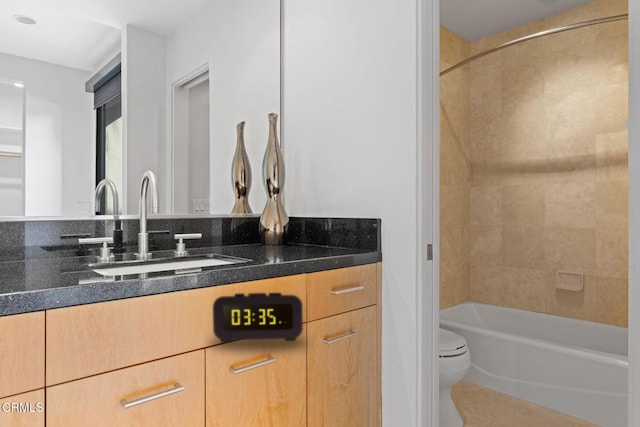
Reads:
3,35
